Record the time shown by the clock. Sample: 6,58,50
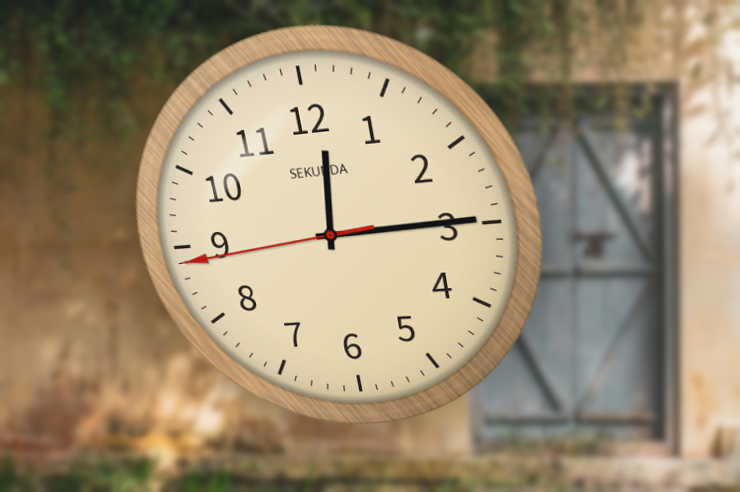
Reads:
12,14,44
